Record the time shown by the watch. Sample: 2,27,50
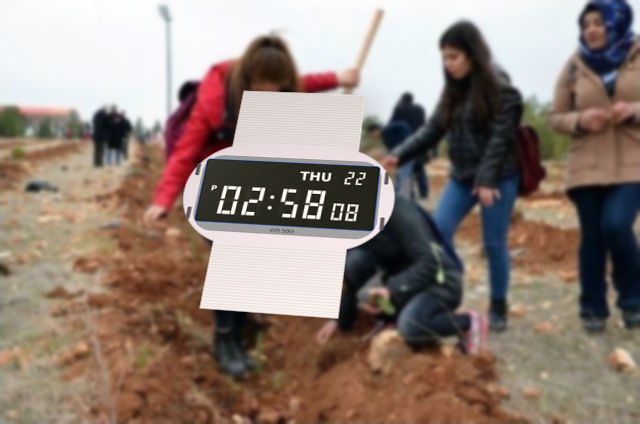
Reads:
2,58,08
